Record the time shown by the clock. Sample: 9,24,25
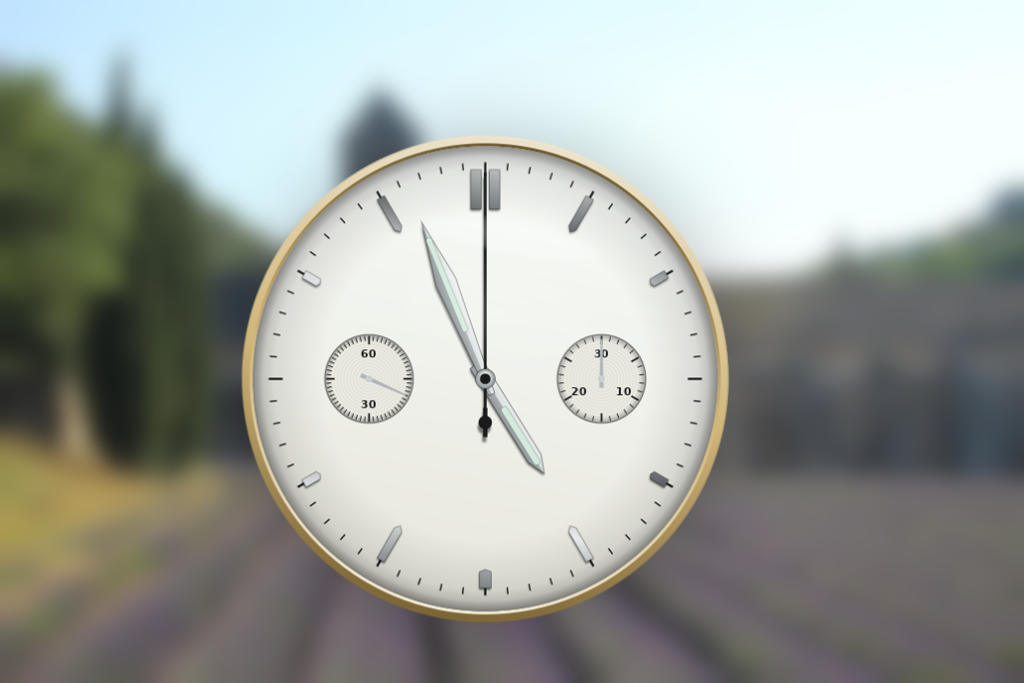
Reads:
4,56,19
